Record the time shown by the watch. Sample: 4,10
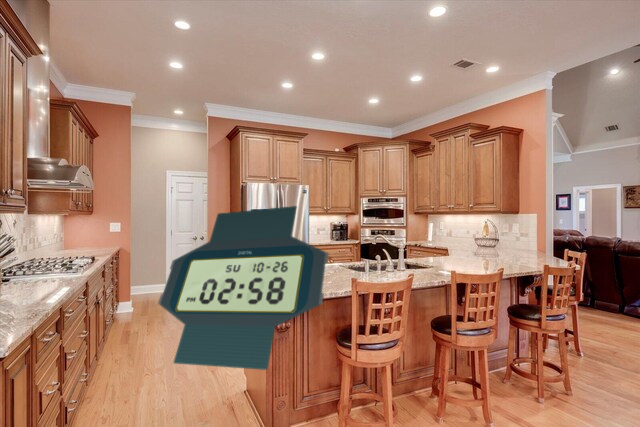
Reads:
2,58
